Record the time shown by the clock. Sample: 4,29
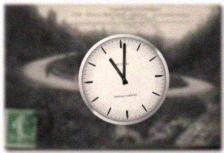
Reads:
11,01
